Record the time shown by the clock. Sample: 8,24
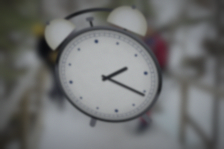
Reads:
2,21
